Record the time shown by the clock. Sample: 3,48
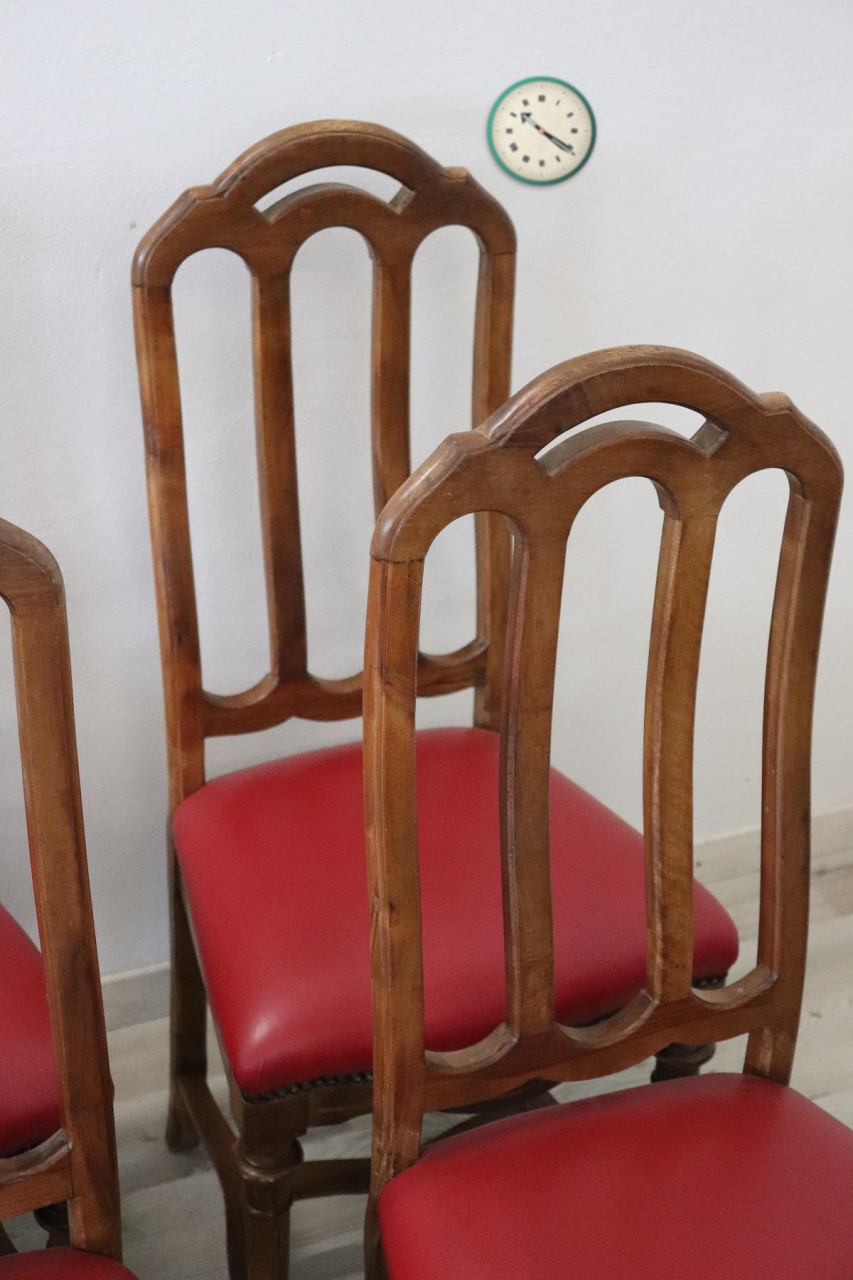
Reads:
10,21
